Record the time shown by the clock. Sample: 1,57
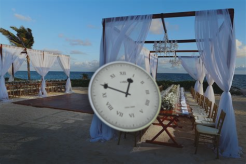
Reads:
12,49
